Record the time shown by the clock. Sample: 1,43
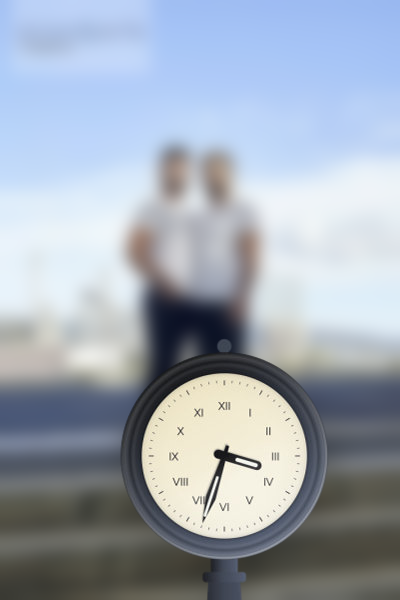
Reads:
3,33
